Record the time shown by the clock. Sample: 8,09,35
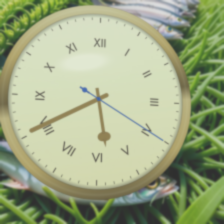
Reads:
5,40,20
